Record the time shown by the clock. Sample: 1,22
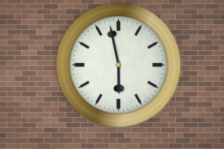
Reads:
5,58
